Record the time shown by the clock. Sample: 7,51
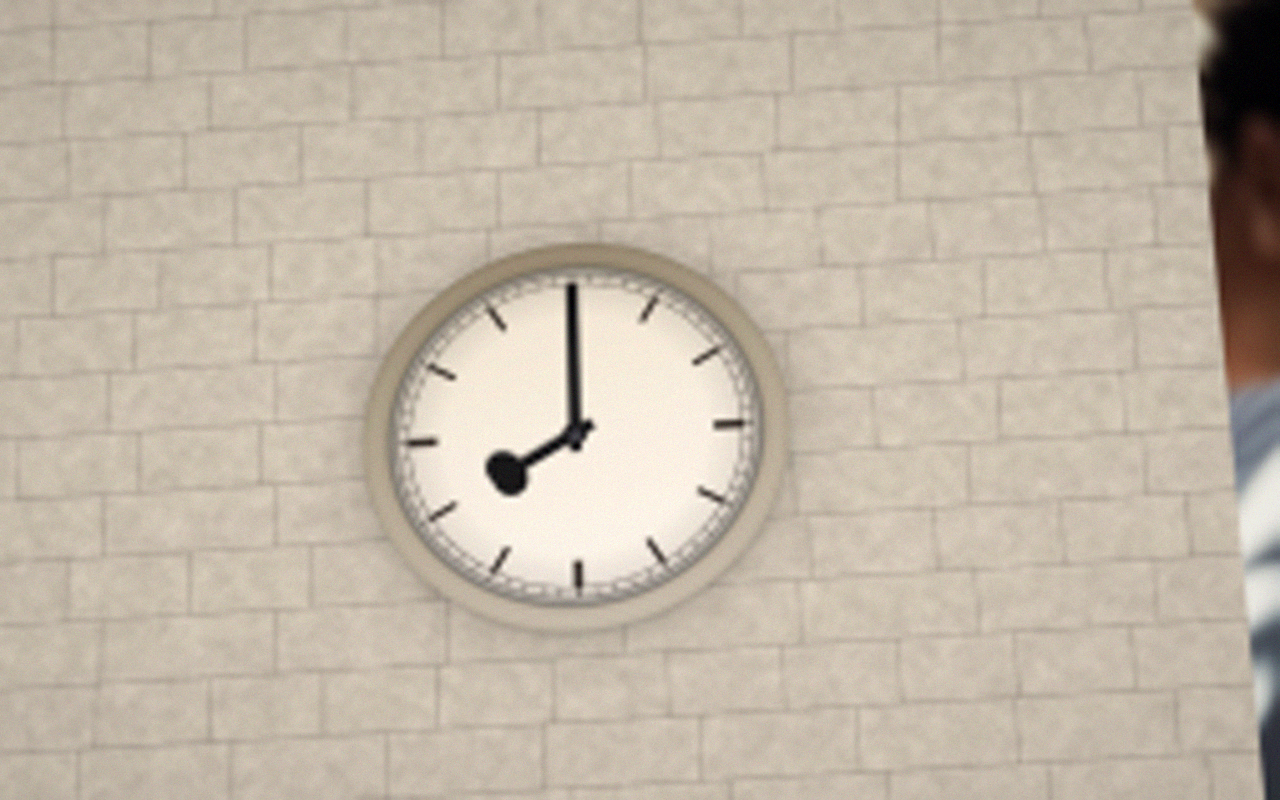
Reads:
8,00
